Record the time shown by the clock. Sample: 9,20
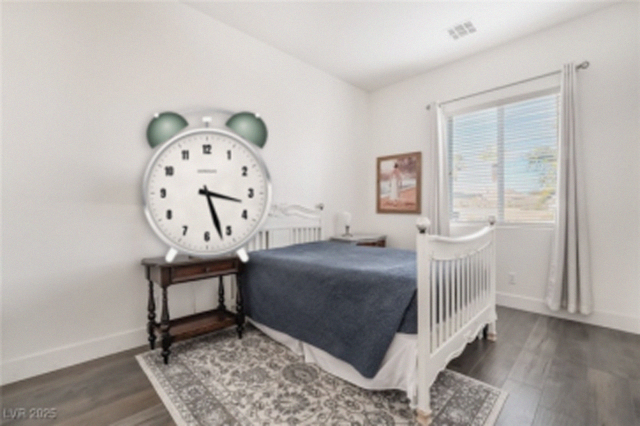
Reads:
3,27
